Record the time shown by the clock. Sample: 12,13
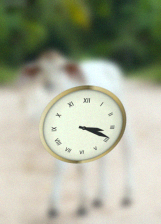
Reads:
3,19
